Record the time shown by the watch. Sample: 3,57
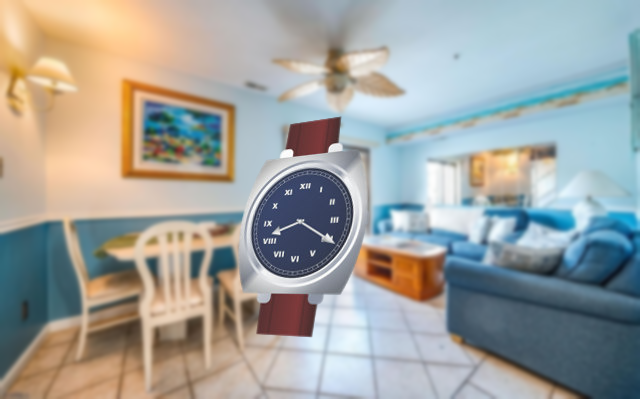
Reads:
8,20
